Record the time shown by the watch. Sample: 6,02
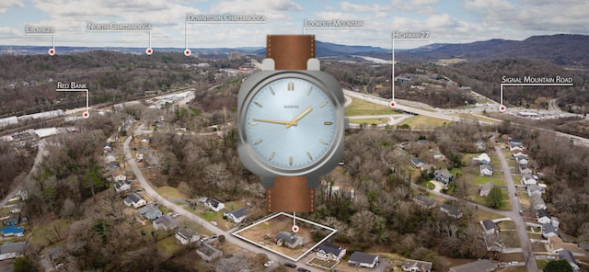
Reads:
1,46
